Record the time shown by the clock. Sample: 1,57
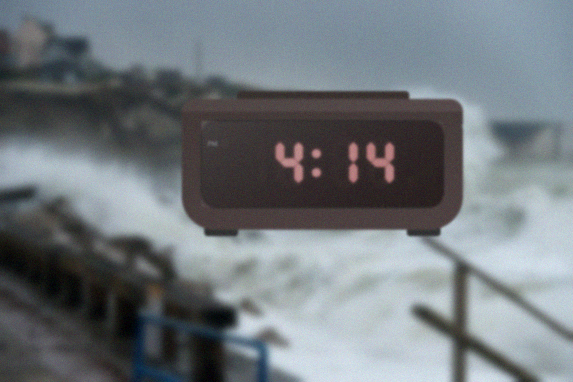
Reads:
4,14
